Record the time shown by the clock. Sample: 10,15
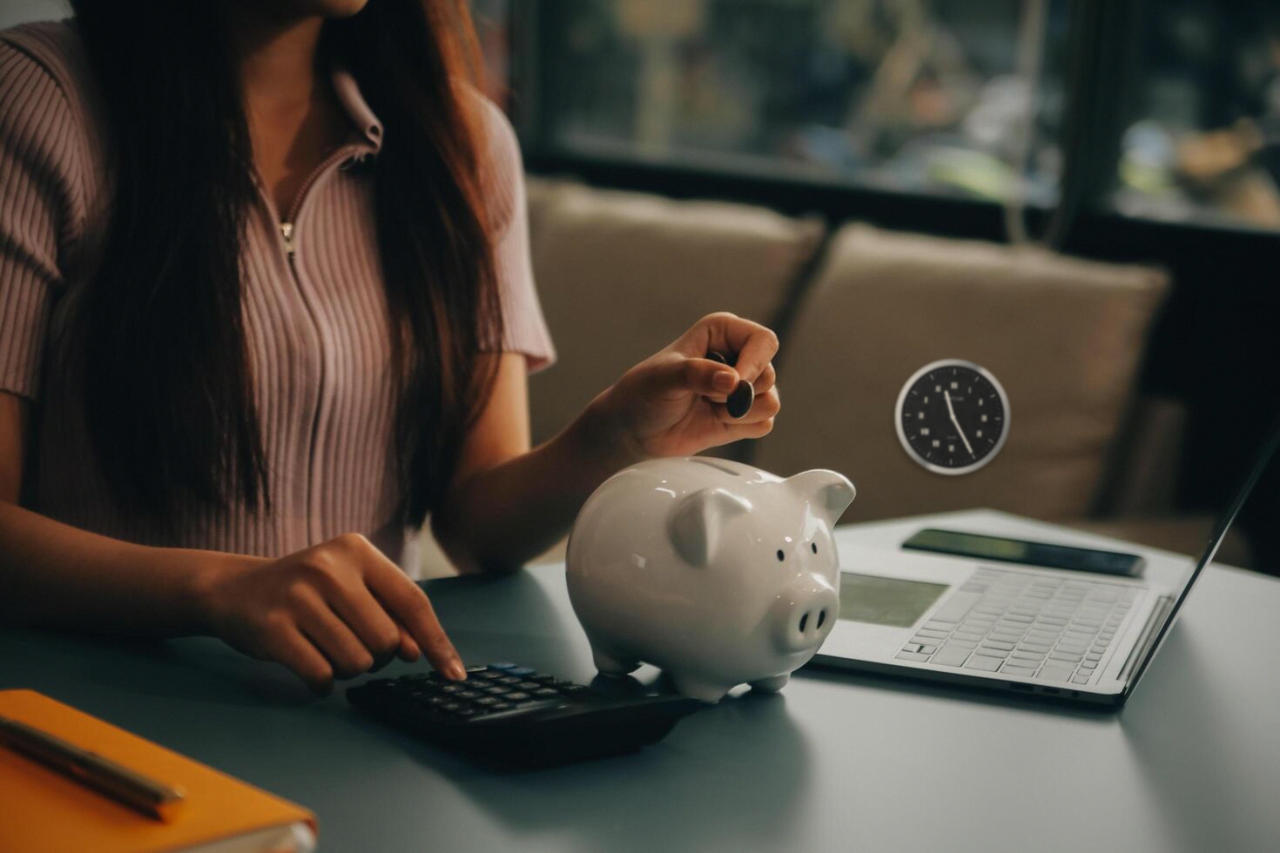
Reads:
11,25
